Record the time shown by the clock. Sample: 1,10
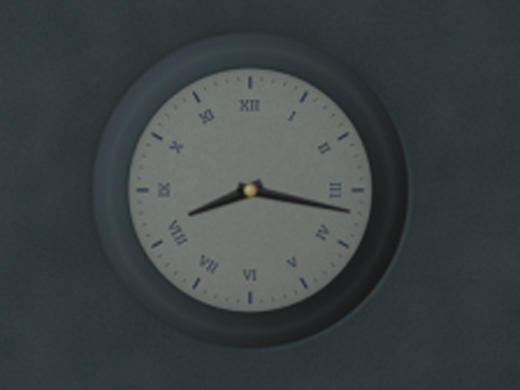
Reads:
8,17
